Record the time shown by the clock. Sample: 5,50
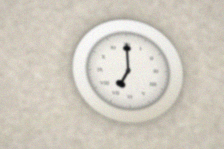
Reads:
7,00
